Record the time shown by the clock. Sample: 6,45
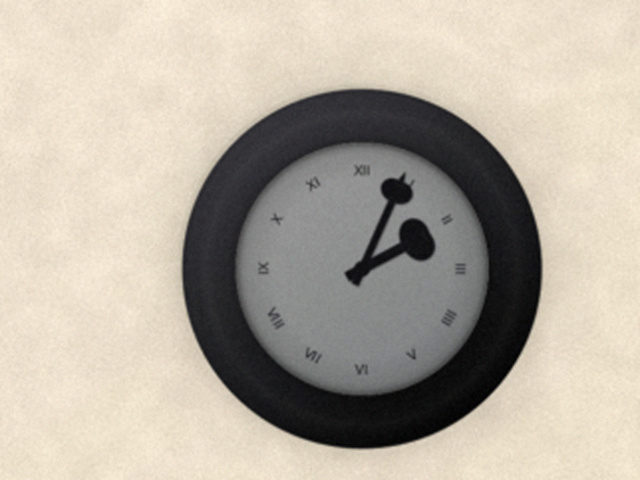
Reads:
2,04
